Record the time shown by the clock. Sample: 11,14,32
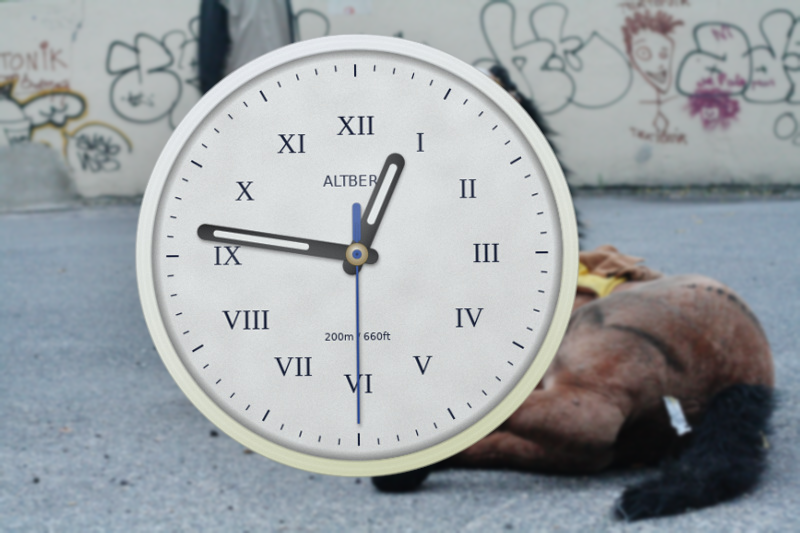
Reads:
12,46,30
